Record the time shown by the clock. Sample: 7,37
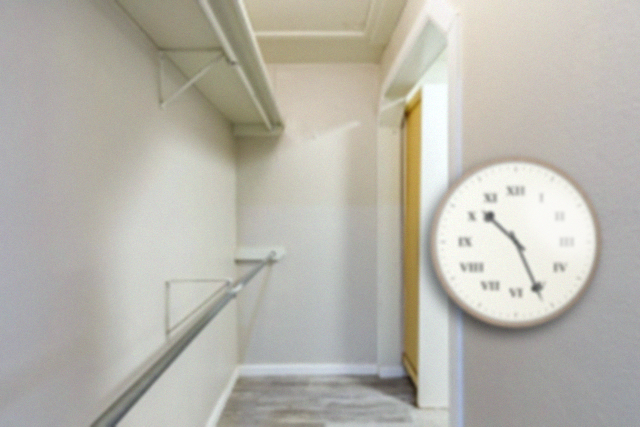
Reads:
10,26
